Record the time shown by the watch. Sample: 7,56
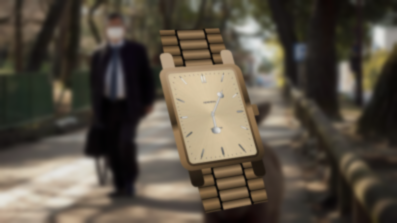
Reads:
6,06
